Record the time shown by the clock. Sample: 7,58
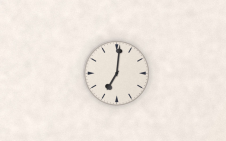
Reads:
7,01
